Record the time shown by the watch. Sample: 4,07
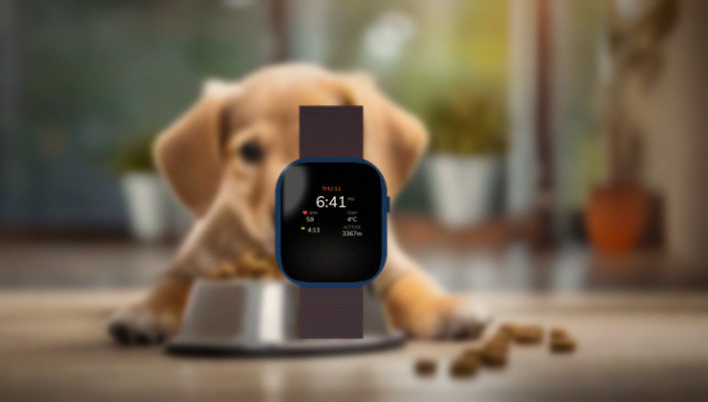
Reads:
6,41
